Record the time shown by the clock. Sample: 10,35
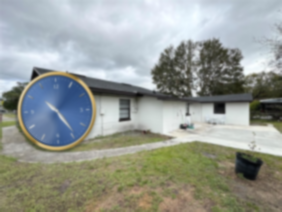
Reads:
10,24
